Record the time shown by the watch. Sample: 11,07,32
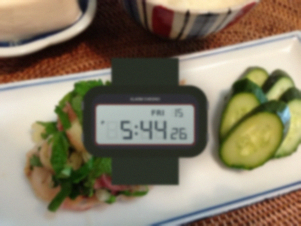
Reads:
5,44,26
